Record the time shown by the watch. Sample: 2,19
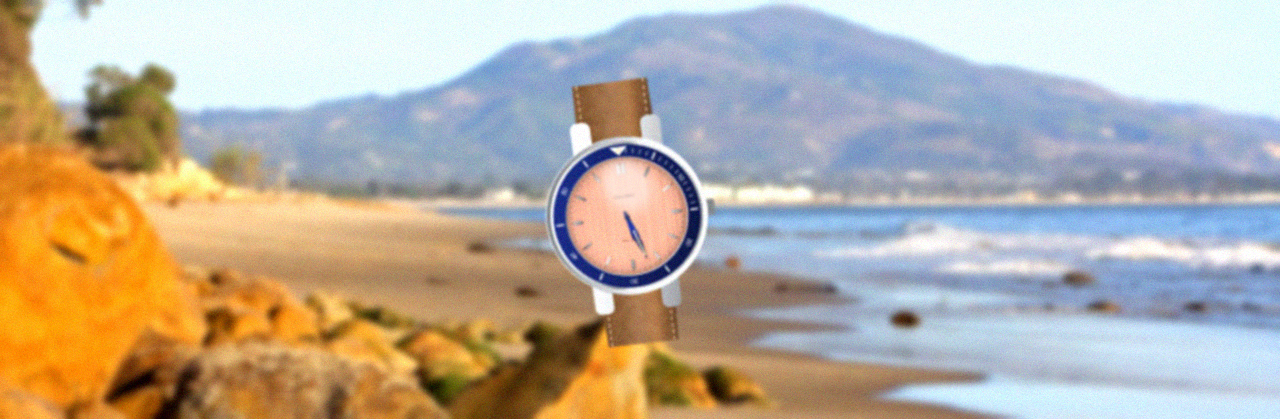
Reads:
5,27
